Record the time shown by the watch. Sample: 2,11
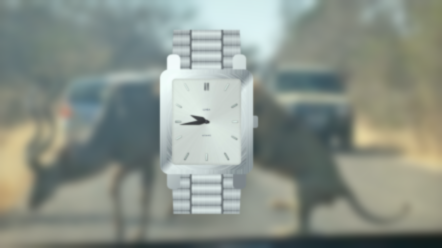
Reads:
9,44
